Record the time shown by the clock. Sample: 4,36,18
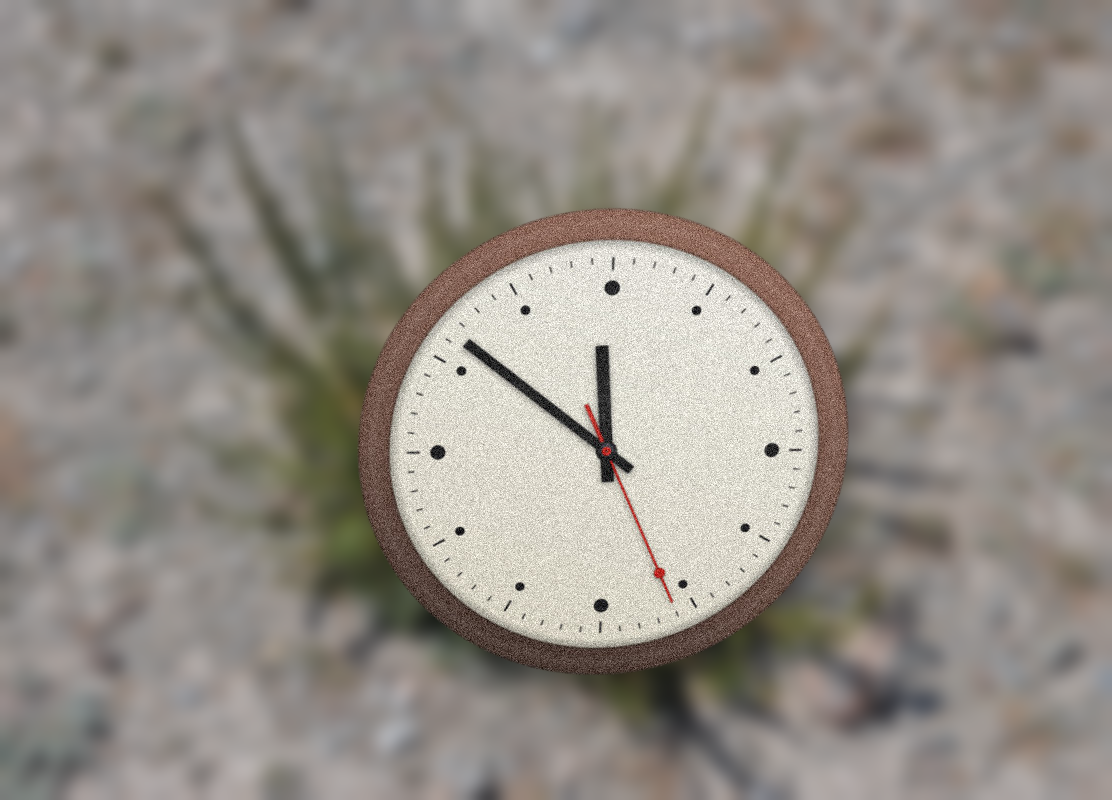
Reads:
11,51,26
